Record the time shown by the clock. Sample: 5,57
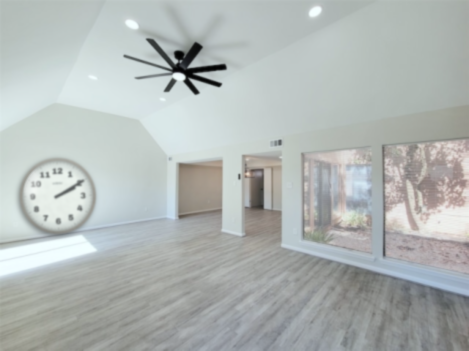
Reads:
2,10
